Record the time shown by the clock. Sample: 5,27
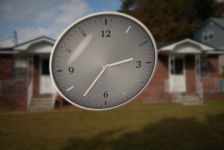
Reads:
2,36
